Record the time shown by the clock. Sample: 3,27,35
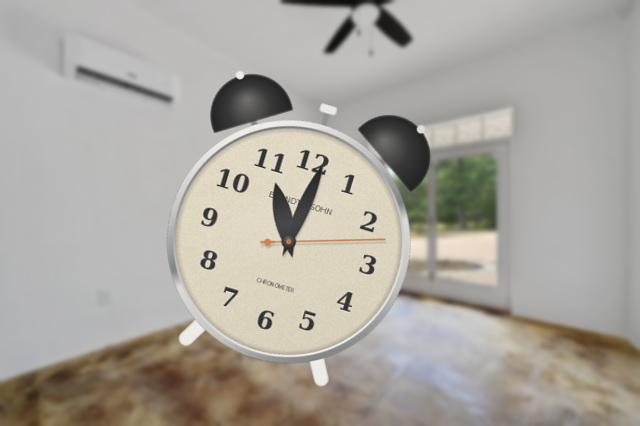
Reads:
11,01,12
